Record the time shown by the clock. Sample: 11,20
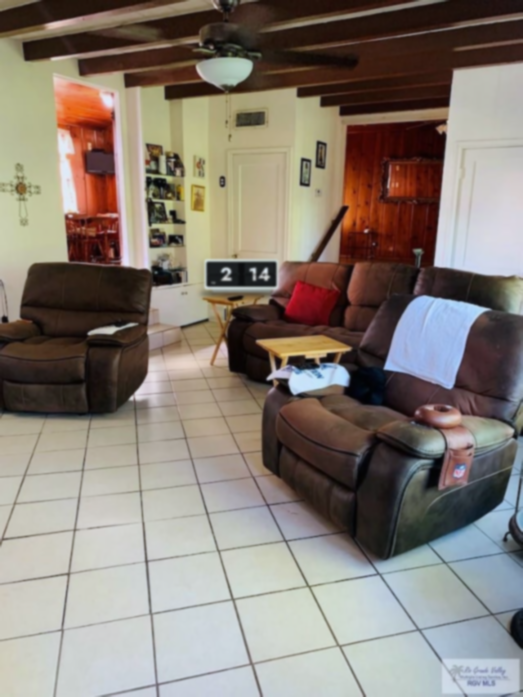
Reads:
2,14
